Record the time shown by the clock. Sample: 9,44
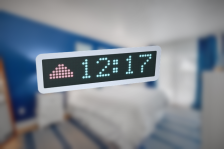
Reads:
12,17
